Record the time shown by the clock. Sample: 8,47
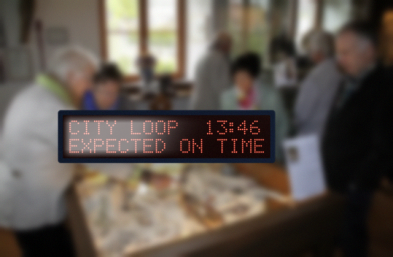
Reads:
13,46
